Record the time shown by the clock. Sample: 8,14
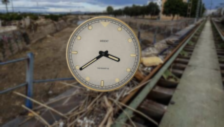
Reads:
3,39
